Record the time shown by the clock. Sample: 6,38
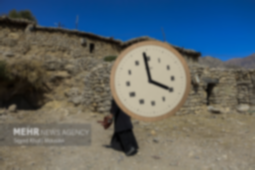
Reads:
3,59
